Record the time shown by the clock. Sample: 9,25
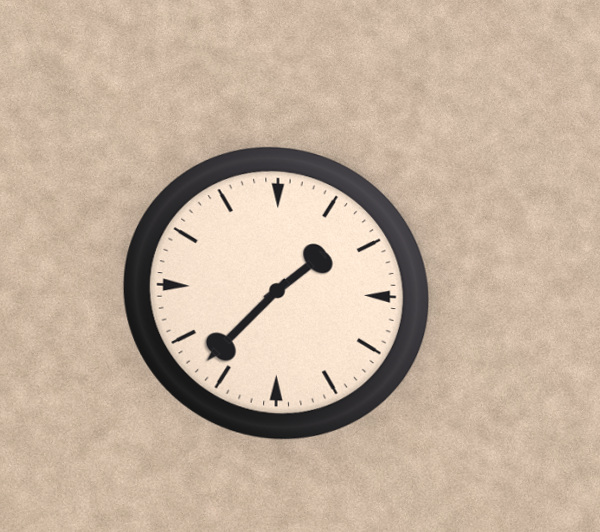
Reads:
1,37
